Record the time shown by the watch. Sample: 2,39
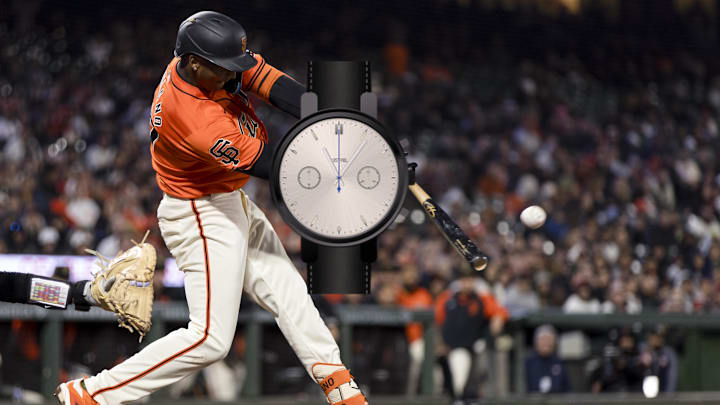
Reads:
11,06
